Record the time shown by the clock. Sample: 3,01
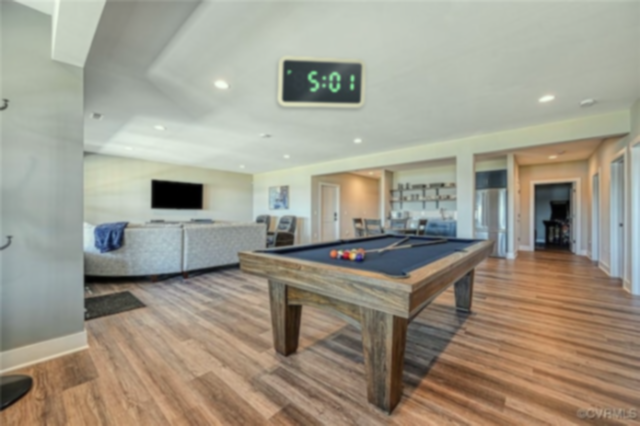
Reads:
5,01
